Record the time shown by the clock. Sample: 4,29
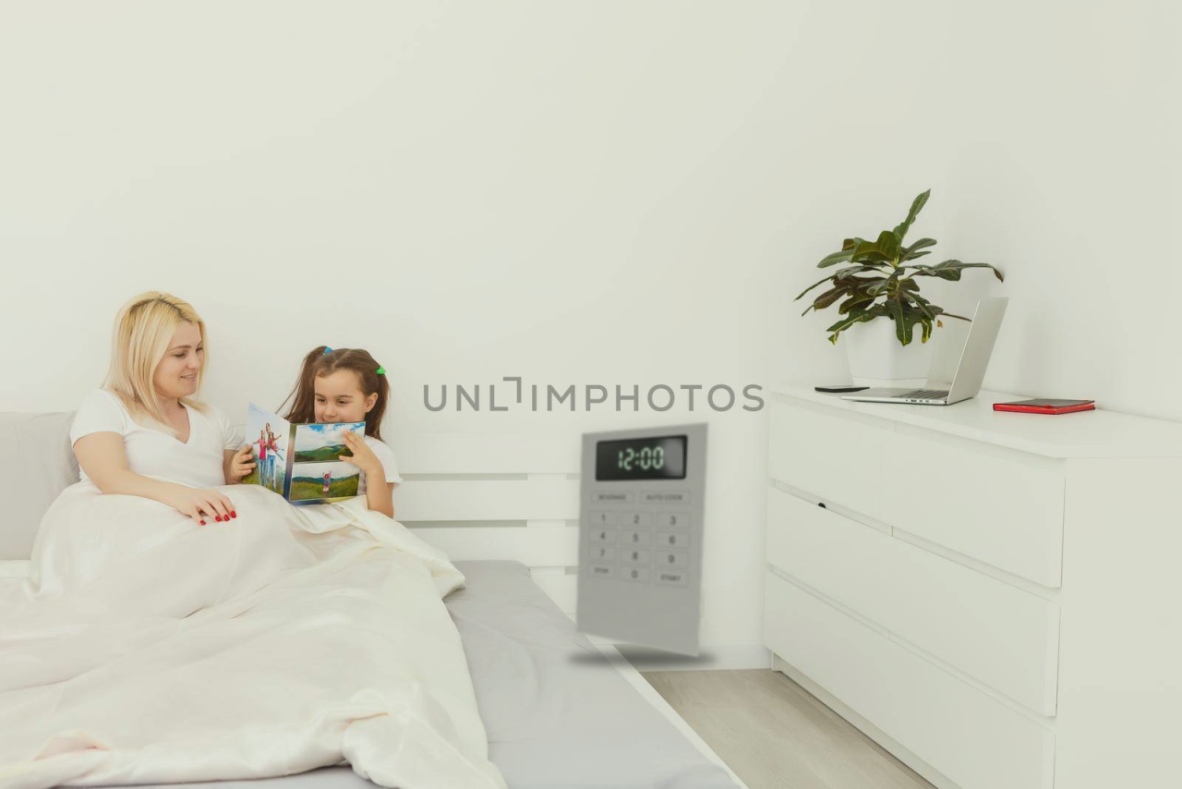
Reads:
12,00
